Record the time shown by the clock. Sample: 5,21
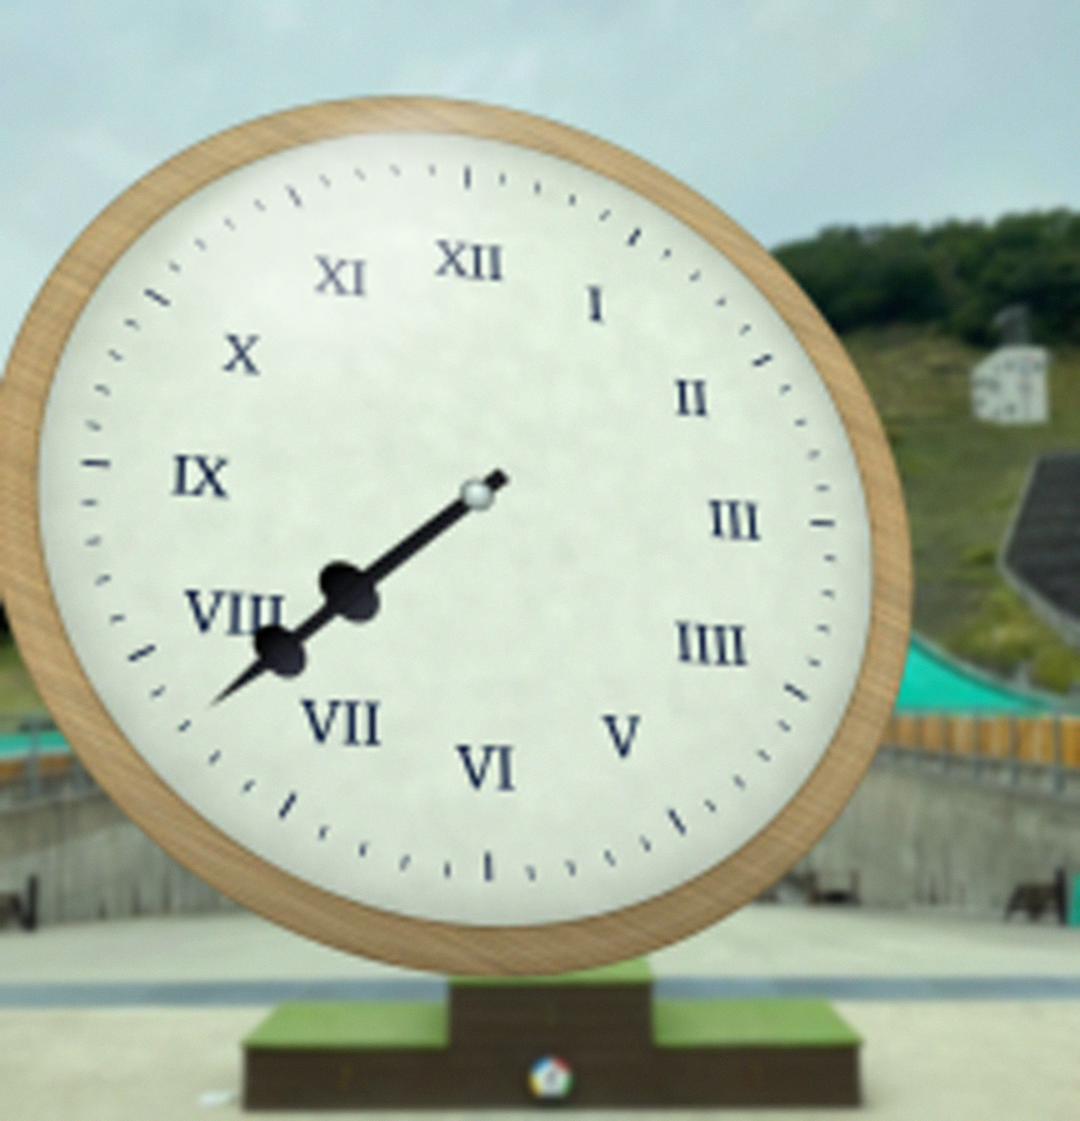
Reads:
7,38
